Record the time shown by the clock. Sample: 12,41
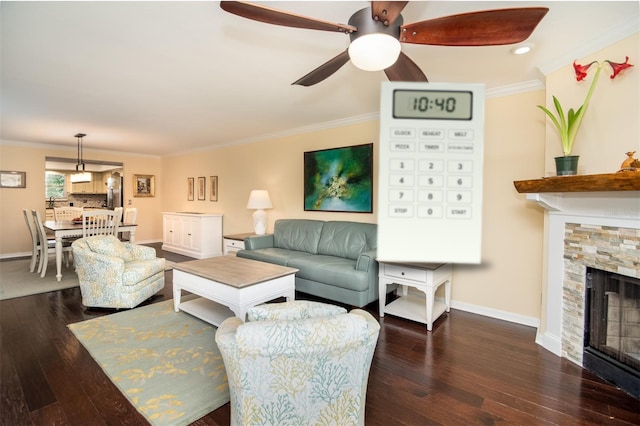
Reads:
10,40
